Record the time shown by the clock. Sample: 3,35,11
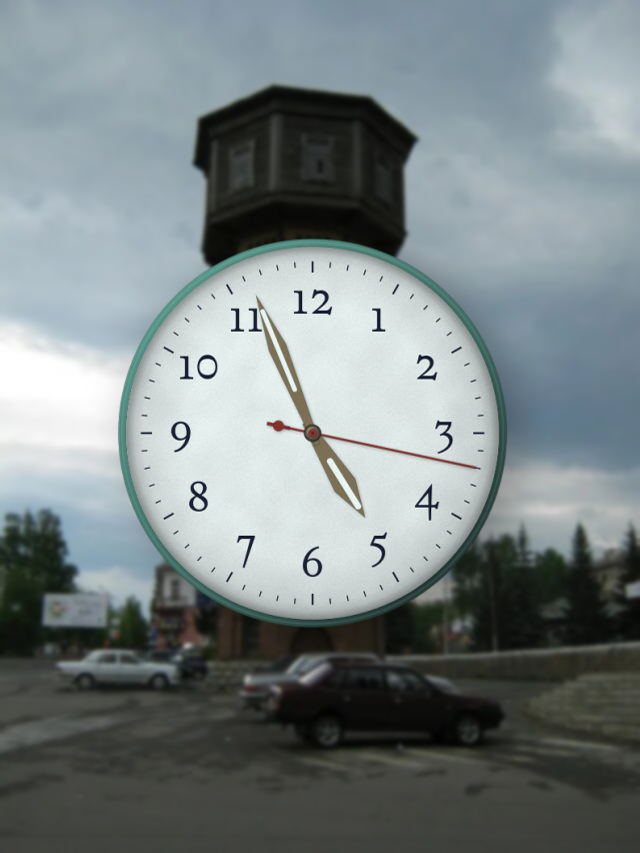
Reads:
4,56,17
